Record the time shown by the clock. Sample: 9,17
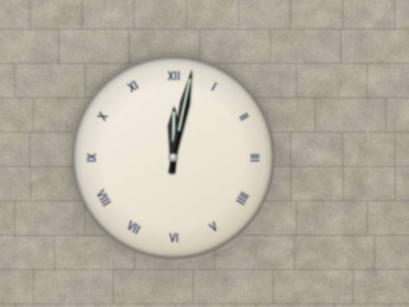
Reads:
12,02
